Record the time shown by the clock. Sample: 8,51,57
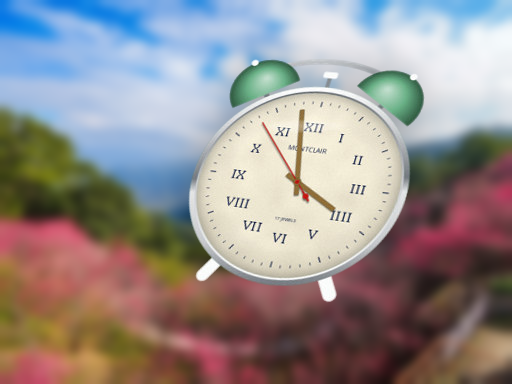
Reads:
3,57,53
